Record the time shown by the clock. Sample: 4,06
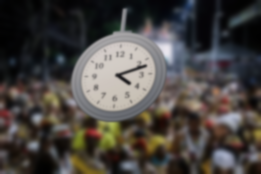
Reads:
4,12
